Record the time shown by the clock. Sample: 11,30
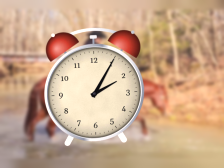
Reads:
2,05
